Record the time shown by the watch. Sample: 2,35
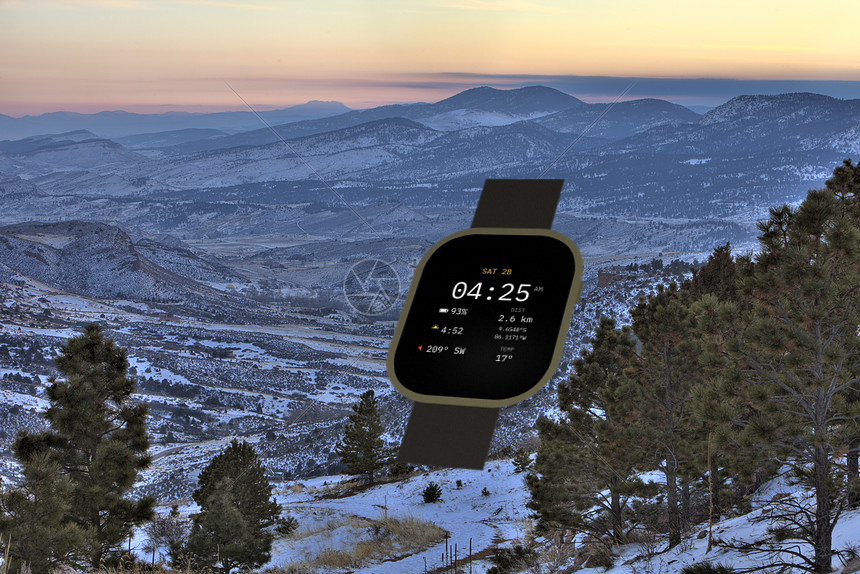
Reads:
4,25
